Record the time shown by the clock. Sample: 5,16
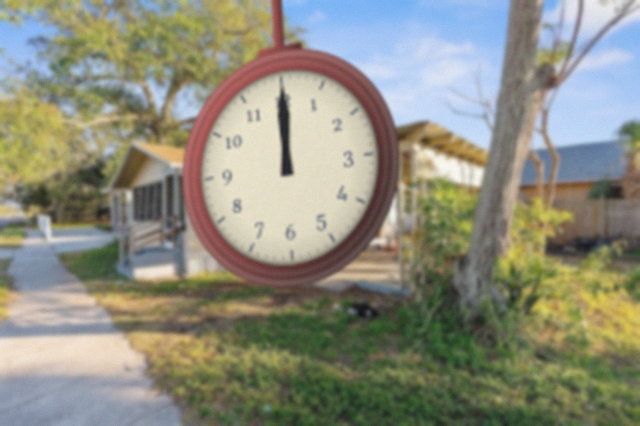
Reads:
12,00
